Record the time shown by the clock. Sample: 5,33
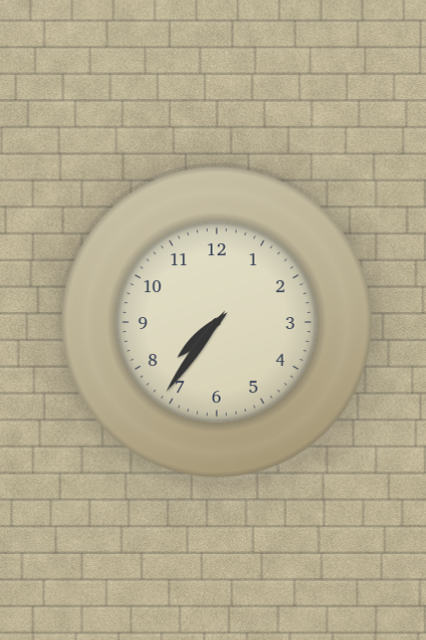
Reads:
7,36
